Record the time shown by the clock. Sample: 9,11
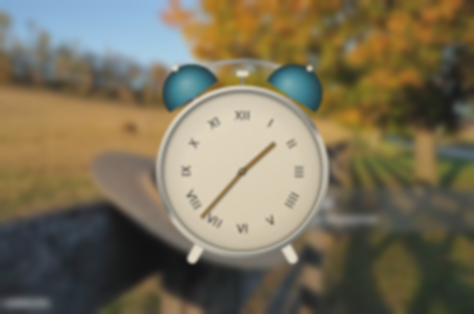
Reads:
1,37
